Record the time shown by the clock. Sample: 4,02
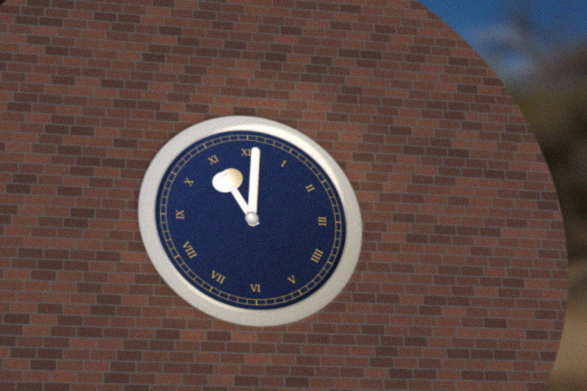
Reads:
11,01
